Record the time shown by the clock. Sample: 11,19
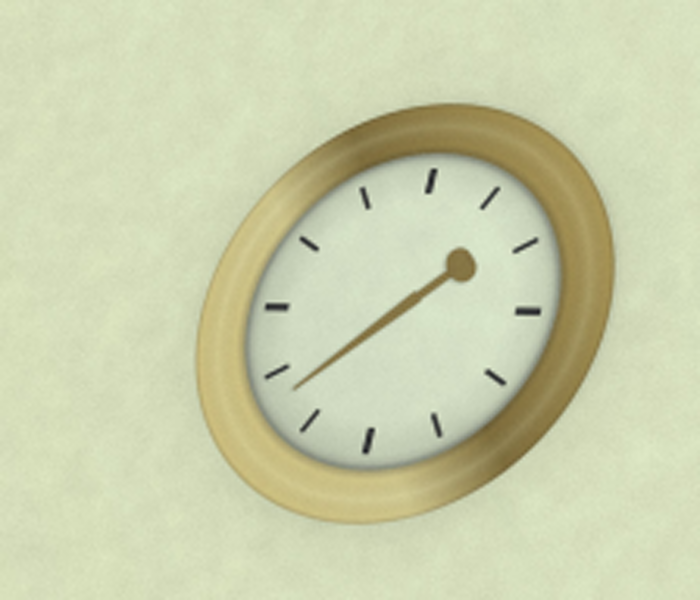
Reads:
1,38
